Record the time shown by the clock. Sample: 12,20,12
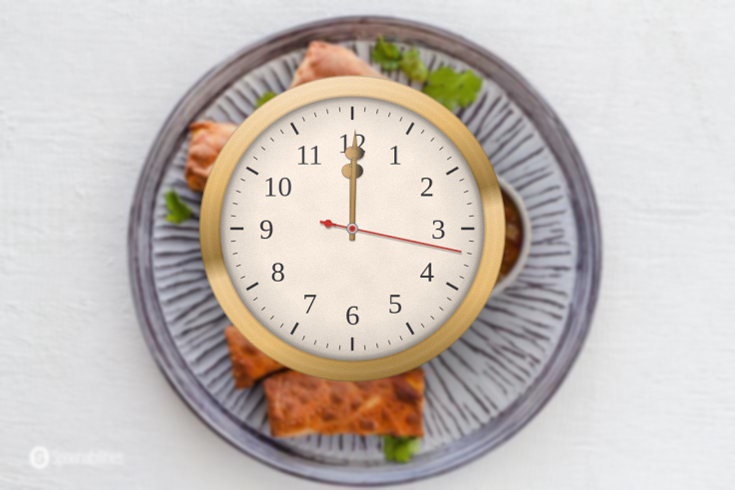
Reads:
12,00,17
